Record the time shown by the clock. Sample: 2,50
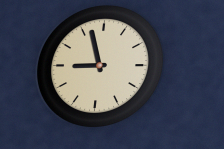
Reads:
8,57
